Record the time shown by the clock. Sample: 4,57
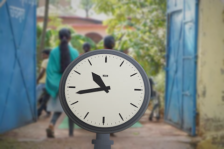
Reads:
10,43
